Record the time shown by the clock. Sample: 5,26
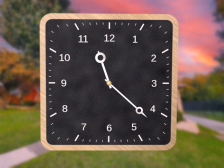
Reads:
11,22
